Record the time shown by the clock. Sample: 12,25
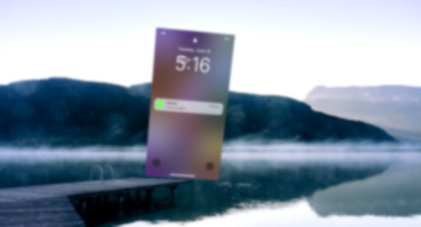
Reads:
5,16
